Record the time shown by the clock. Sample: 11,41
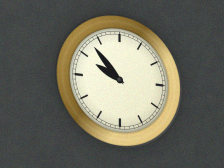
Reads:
9,53
